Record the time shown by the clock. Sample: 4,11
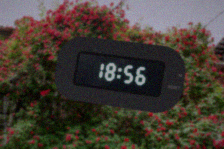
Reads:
18,56
